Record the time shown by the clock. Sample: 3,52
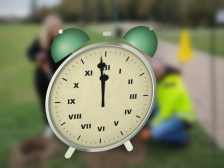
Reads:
11,59
